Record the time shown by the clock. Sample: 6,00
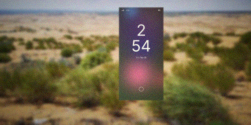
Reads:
2,54
